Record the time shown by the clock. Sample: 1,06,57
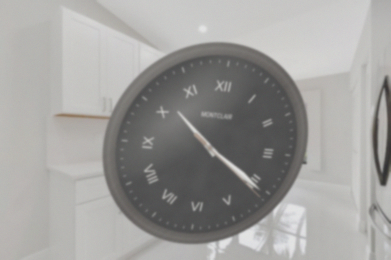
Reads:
10,20,21
